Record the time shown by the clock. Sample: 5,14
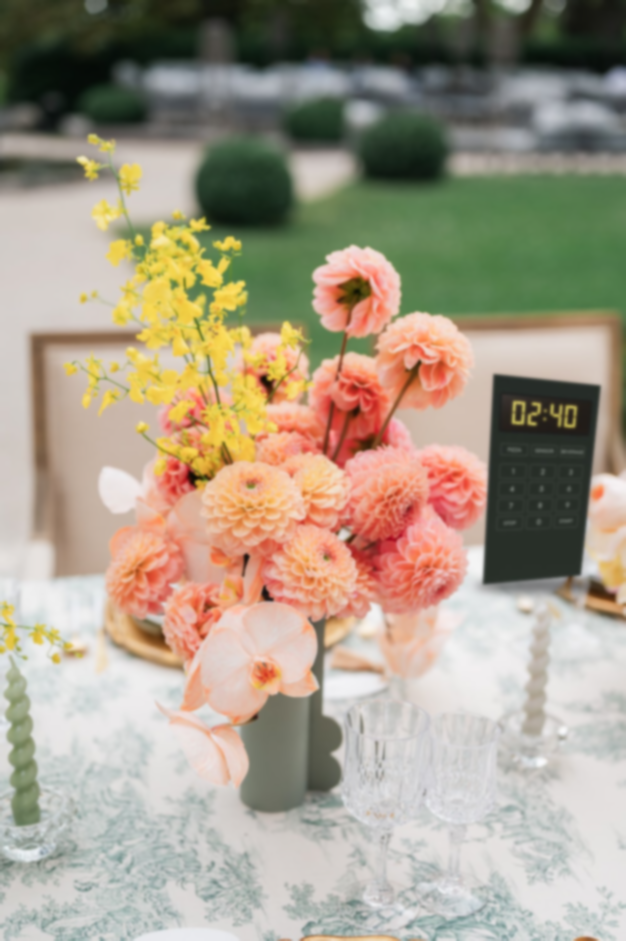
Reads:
2,40
